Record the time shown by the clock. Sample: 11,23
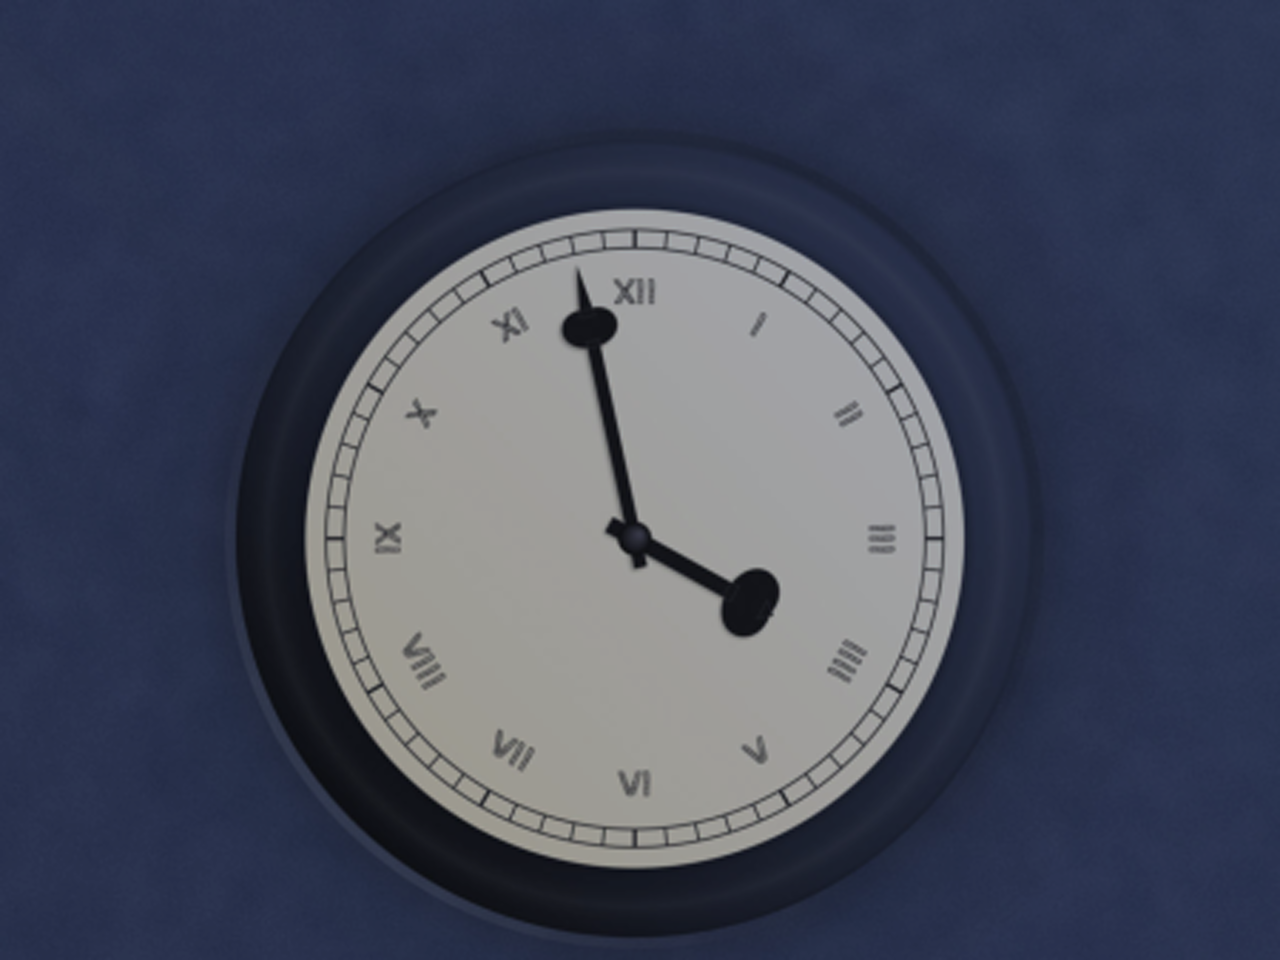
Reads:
3,58
